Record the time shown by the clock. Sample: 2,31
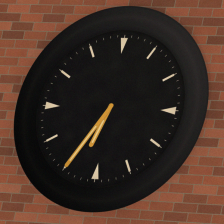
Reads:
6,35
